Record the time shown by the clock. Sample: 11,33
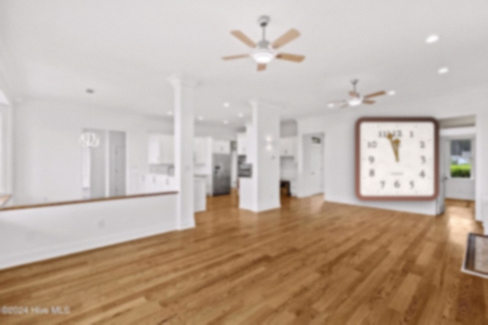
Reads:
11,57
